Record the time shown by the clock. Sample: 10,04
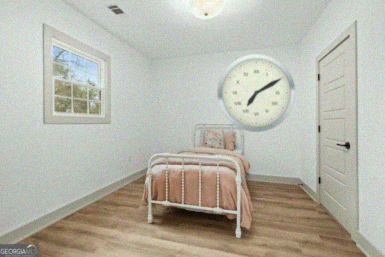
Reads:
7,10
